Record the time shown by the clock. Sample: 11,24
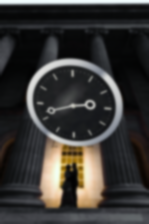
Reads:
2,42
